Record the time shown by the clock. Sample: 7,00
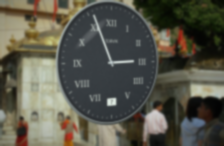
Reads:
2,56
